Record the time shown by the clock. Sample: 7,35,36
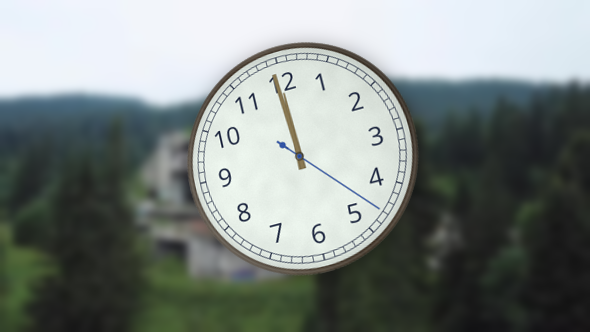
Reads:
11,59,23
